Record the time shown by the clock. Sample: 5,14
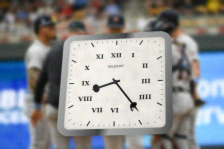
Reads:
8,24
